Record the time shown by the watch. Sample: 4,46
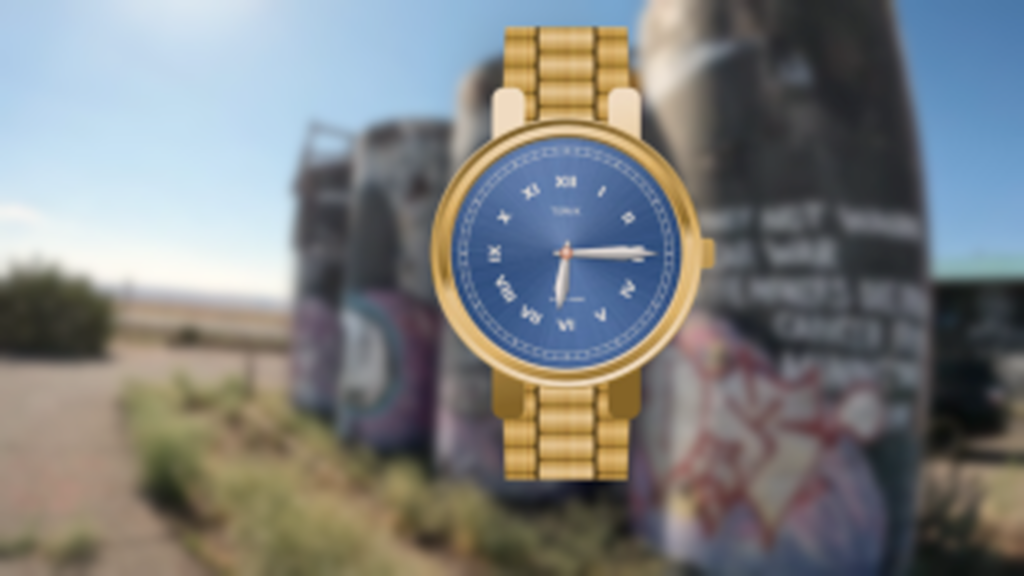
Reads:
6,15
